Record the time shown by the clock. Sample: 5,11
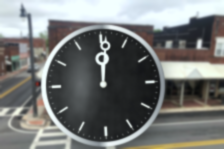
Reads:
12,01
